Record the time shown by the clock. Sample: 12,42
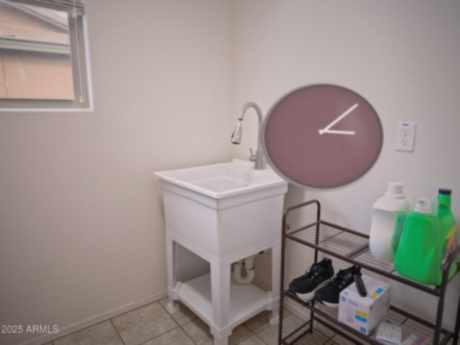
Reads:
3,08
